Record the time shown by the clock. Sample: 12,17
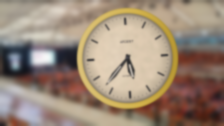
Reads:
5,37
